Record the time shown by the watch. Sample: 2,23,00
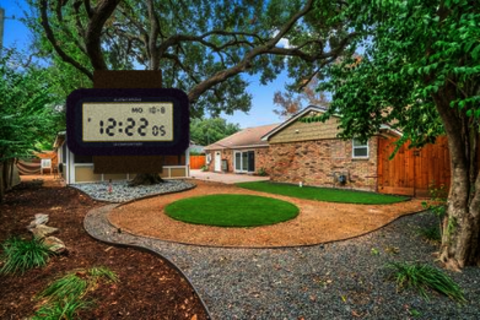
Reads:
12,22,05
